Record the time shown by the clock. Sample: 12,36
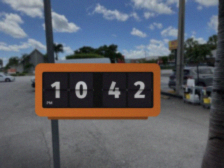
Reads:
10,42
